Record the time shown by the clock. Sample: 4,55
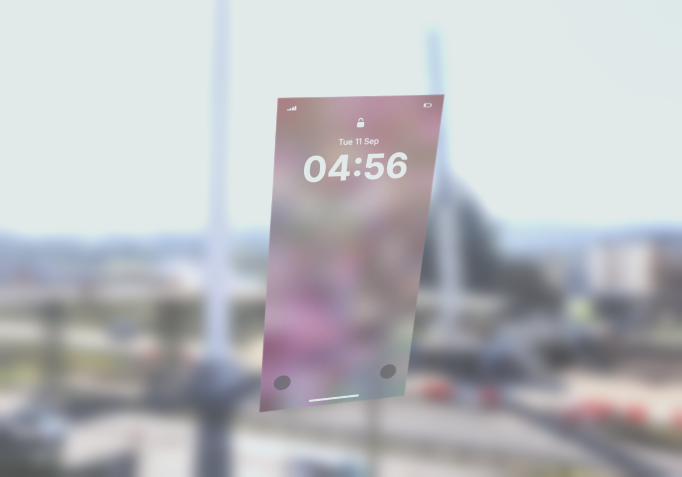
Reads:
4,56
